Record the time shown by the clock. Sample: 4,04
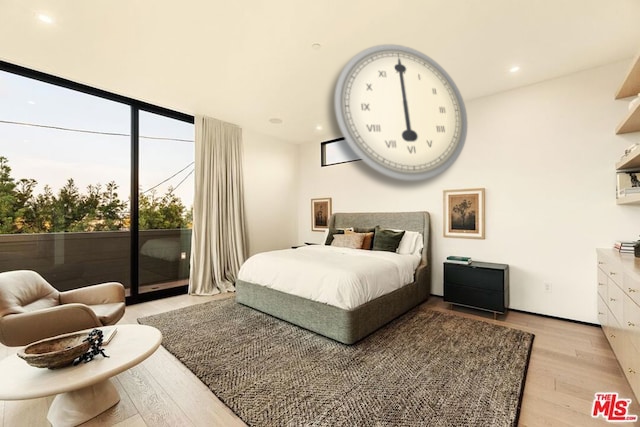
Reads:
6,00
